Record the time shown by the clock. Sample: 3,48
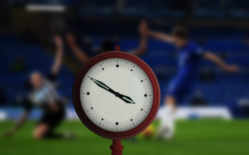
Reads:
3,50
